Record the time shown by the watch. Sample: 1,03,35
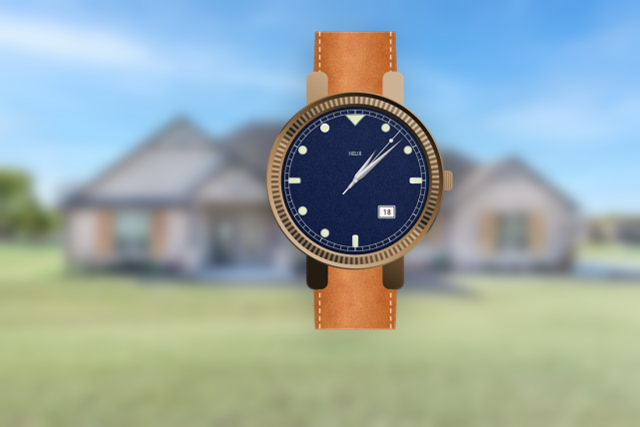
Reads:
1,08,07
